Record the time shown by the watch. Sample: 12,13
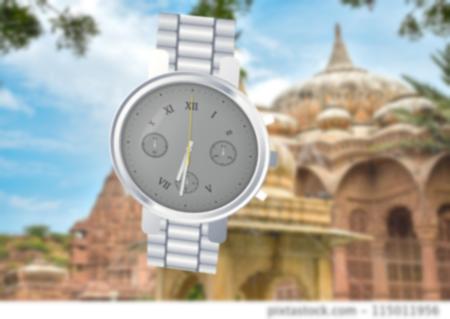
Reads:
6,31
